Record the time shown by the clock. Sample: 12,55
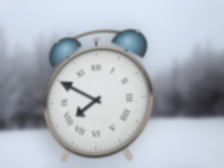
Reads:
7,50
